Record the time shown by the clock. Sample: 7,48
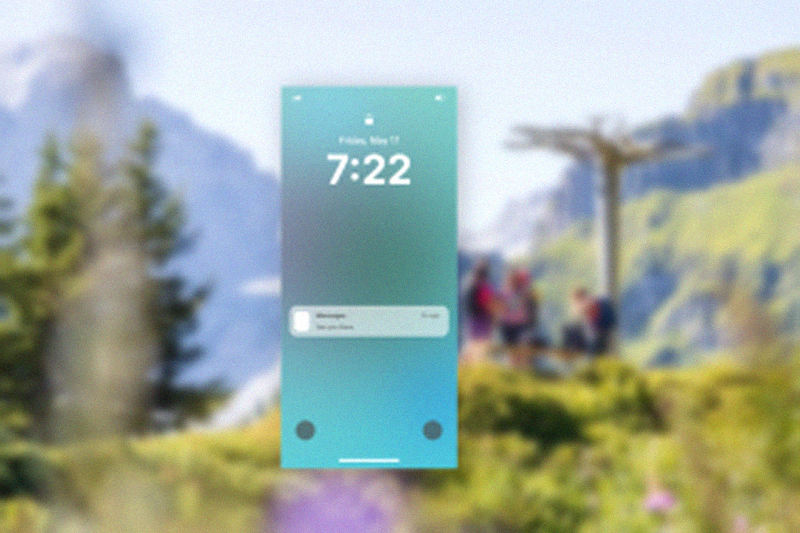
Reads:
7,22
